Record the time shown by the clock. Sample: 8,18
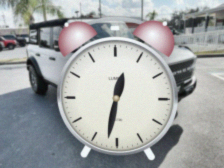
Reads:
12,32
